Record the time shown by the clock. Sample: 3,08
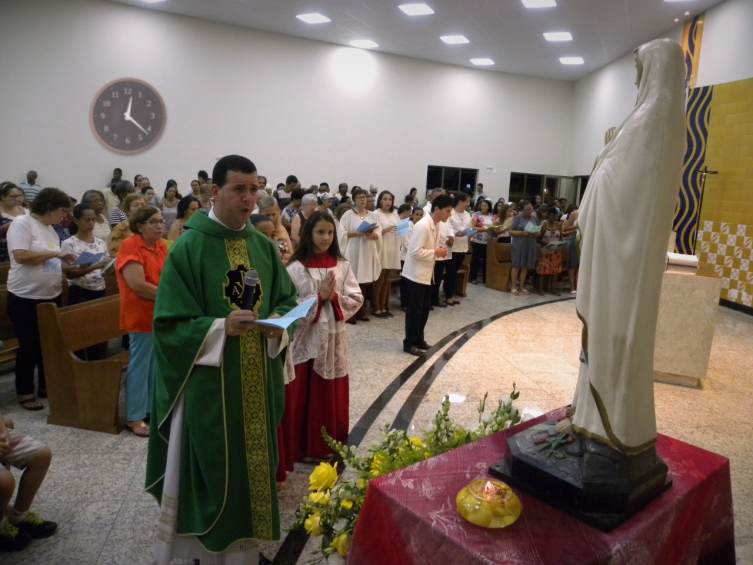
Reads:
12,22
